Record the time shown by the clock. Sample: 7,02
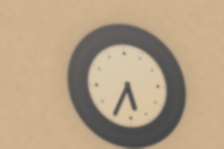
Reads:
5,35
